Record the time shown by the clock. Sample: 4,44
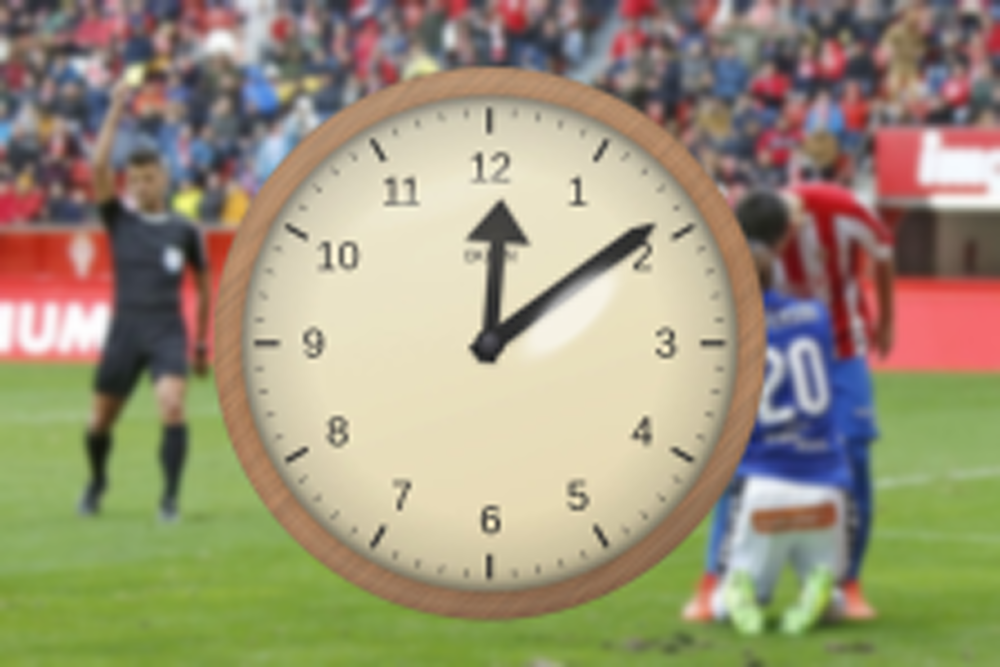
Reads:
12,09
